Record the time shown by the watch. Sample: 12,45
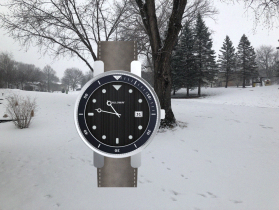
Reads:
10,47
